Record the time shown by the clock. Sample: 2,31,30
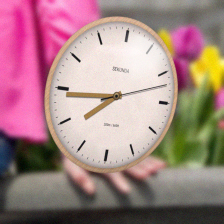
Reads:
7,44,12
